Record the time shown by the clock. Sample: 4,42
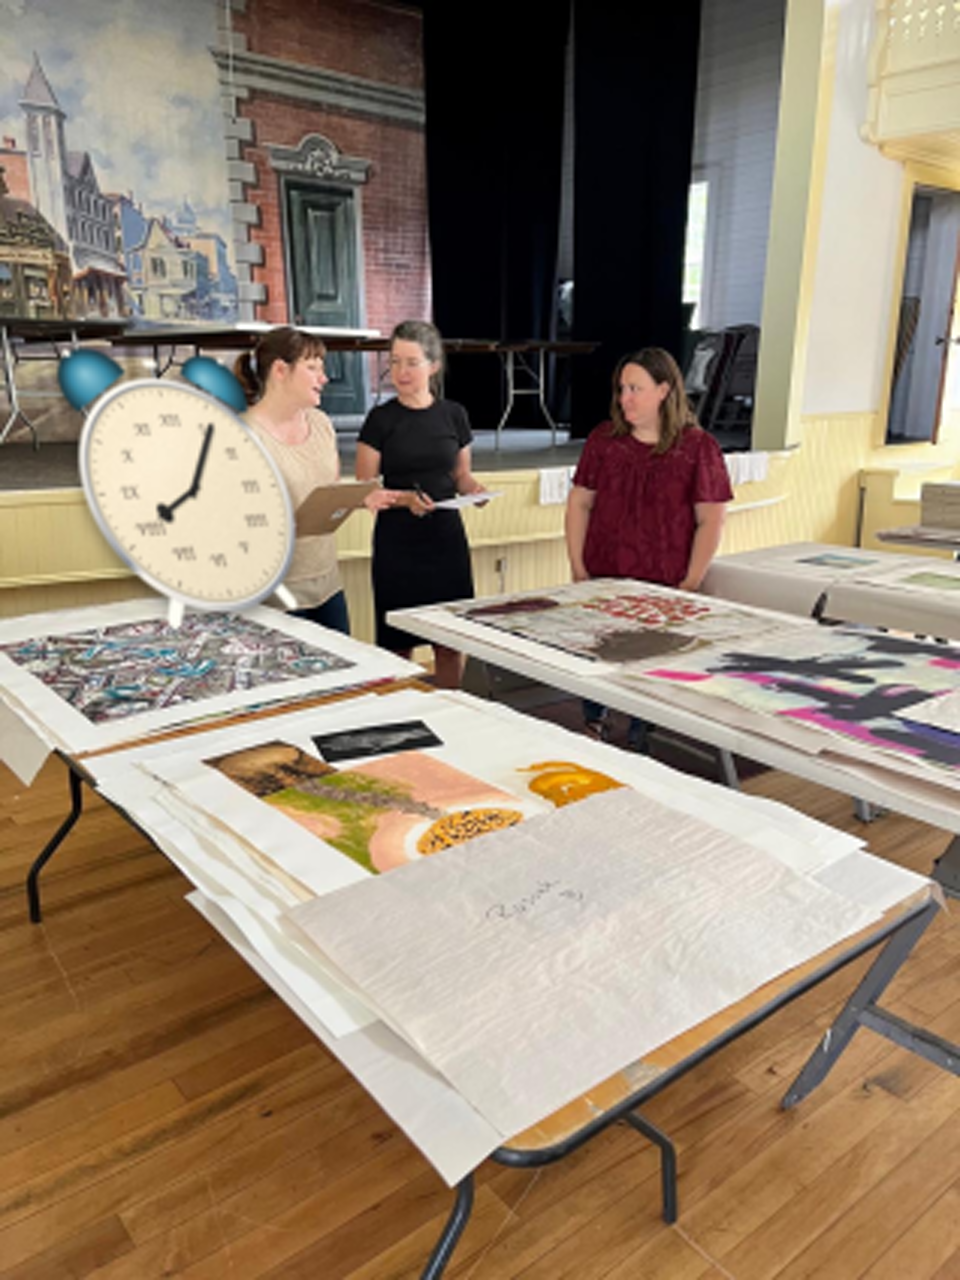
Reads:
8,06
